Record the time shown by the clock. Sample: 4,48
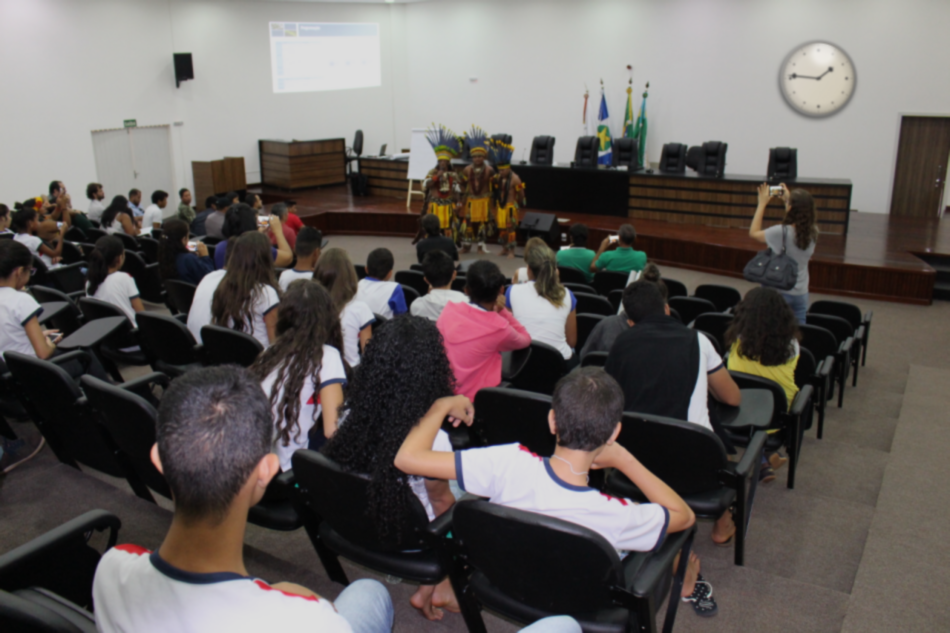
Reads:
1,46
